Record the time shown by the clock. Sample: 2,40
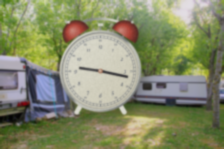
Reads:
9,17
